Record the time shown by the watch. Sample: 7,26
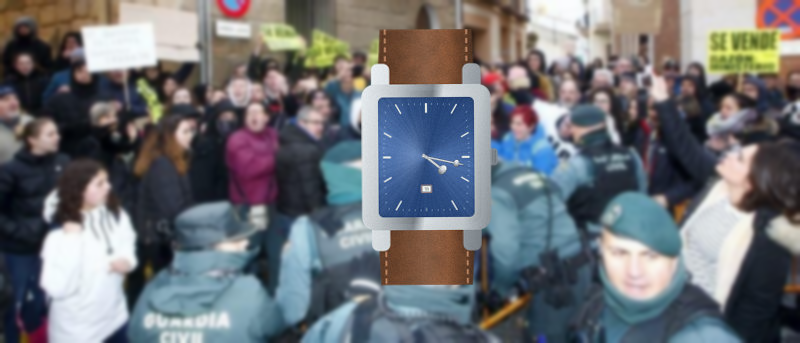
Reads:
4,17
